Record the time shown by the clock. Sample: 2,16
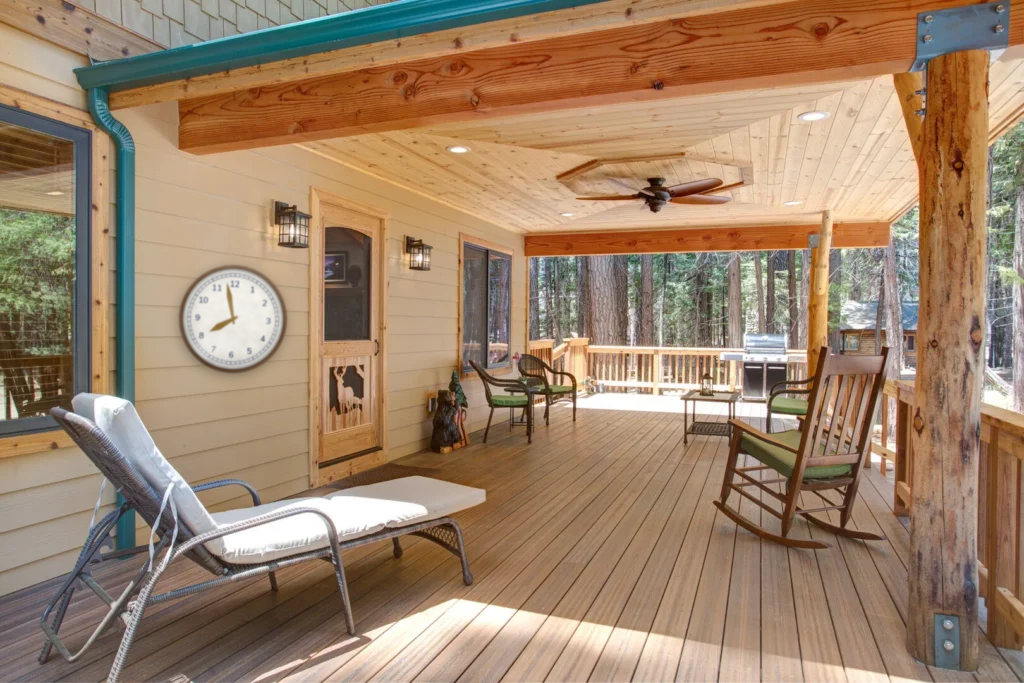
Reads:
7,58
